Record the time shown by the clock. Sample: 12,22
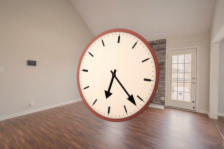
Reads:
6,22
